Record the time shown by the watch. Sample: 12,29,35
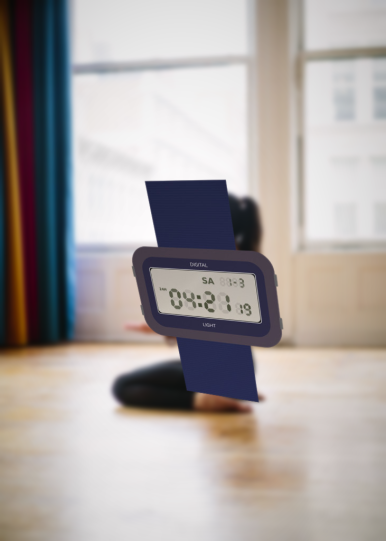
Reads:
4,21,19
